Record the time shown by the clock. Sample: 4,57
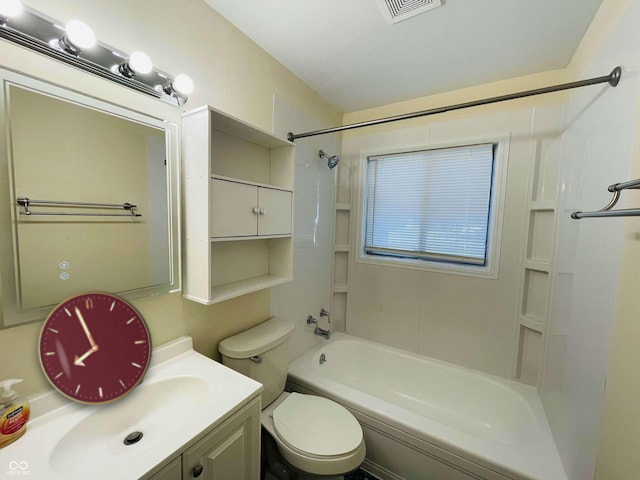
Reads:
7,57
